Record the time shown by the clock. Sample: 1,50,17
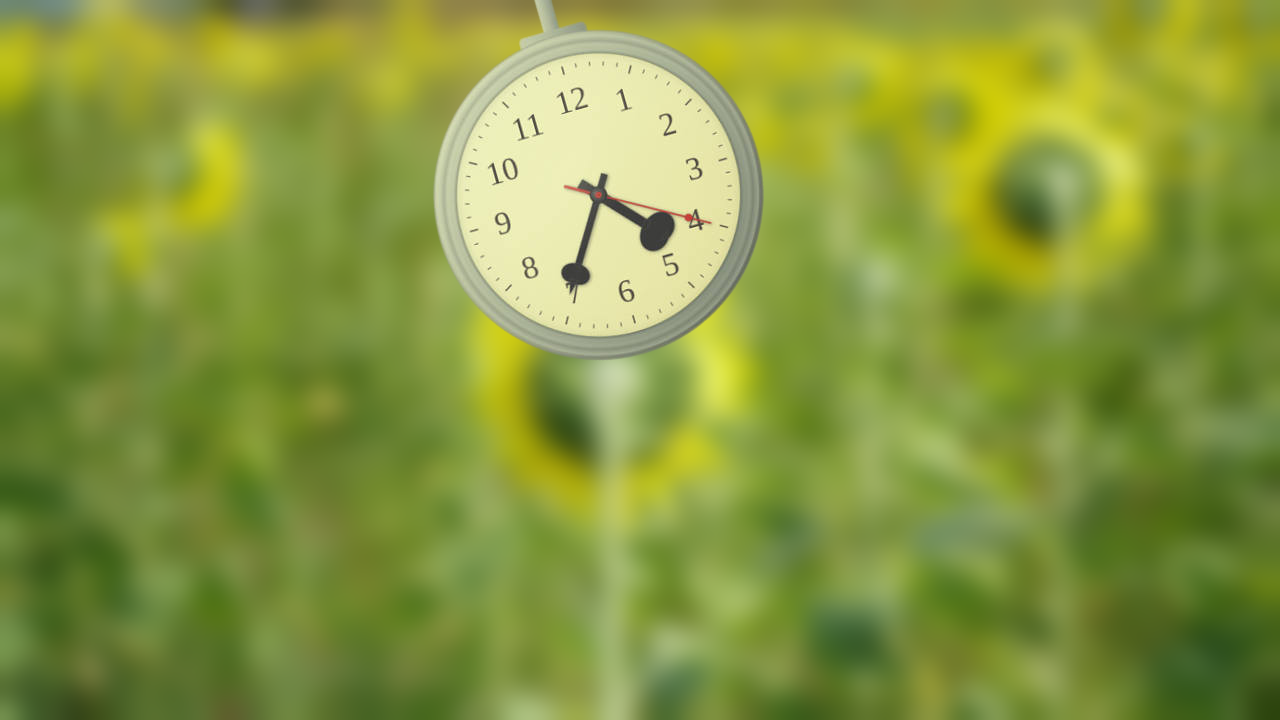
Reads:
4,35,20
